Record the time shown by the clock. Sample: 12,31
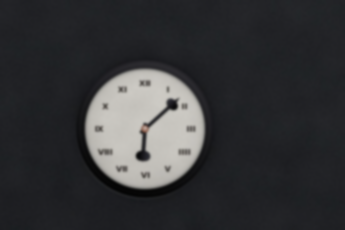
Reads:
6,08
